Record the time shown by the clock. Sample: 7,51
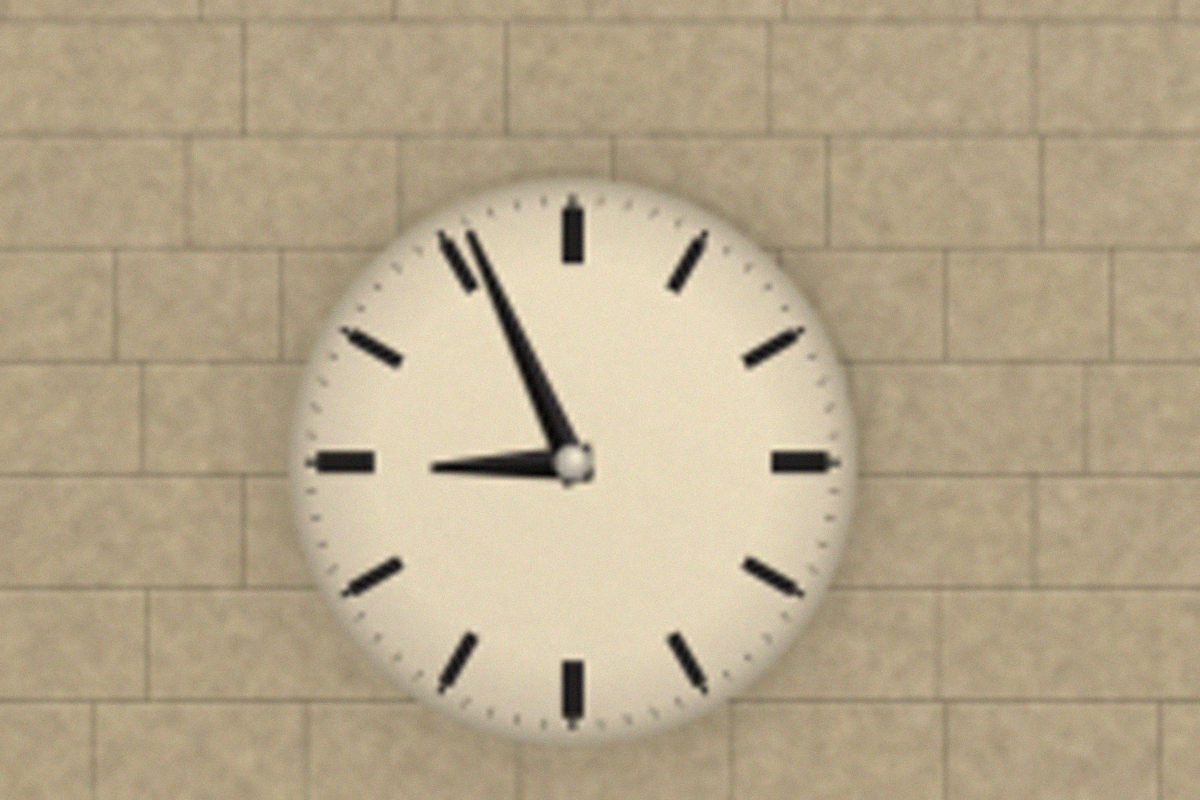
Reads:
8,56
